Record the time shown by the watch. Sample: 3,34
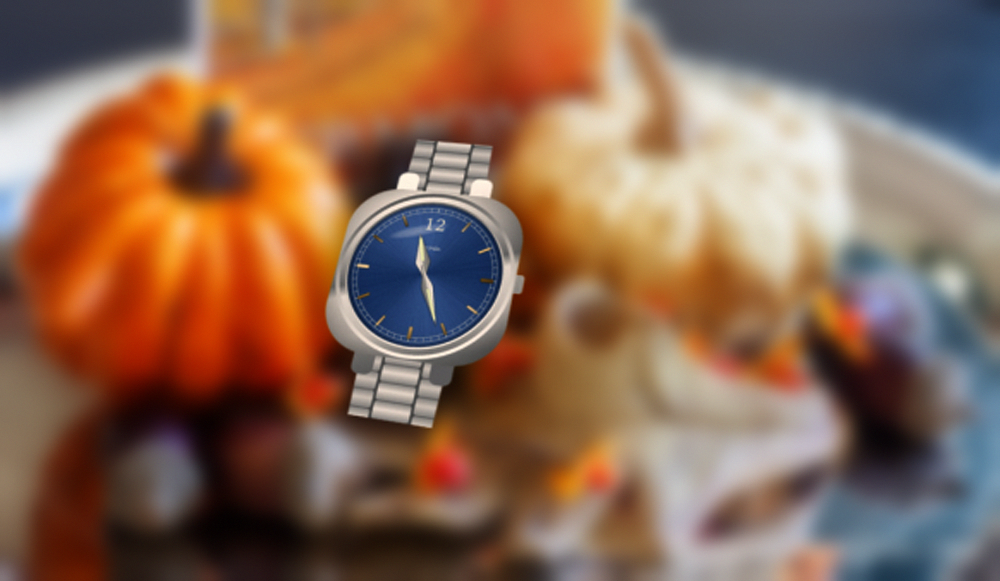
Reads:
11,26
